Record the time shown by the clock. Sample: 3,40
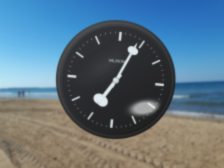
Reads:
7,04
